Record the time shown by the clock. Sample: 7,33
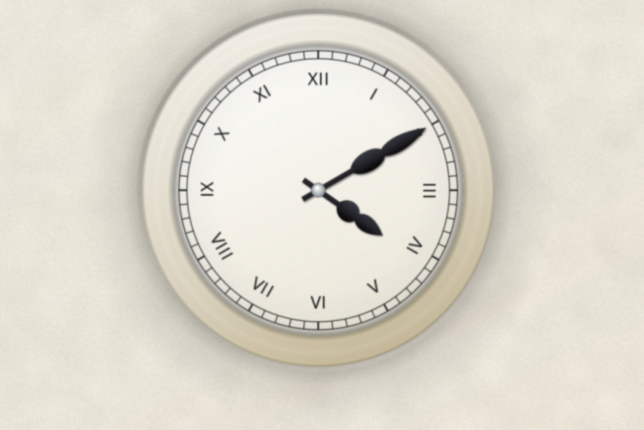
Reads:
4,10
